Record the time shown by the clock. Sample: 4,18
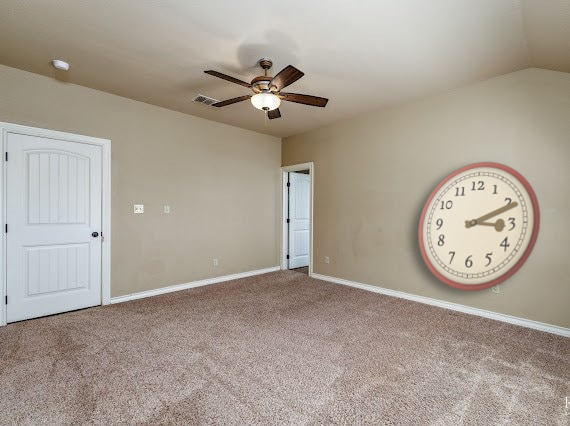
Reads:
3,11
